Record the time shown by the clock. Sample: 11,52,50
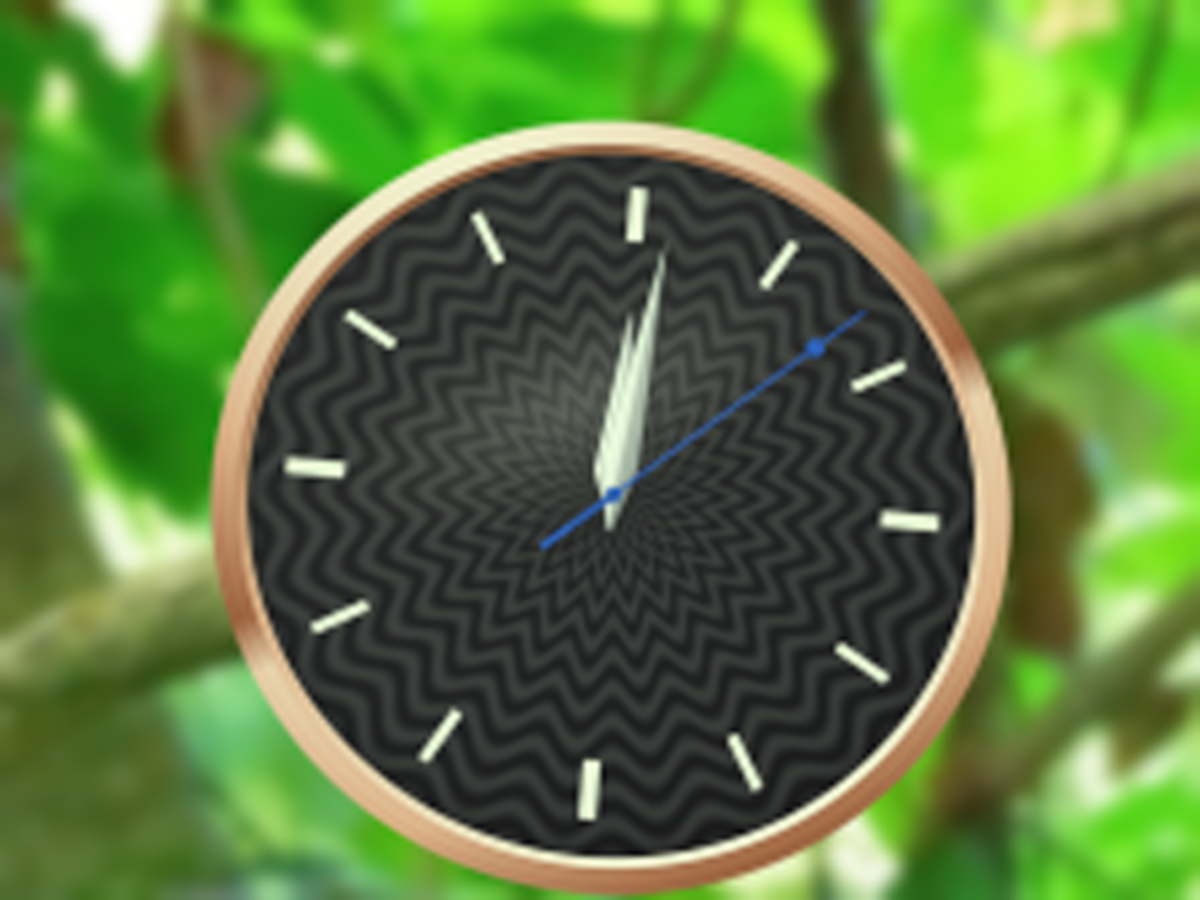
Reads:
12,01,08
